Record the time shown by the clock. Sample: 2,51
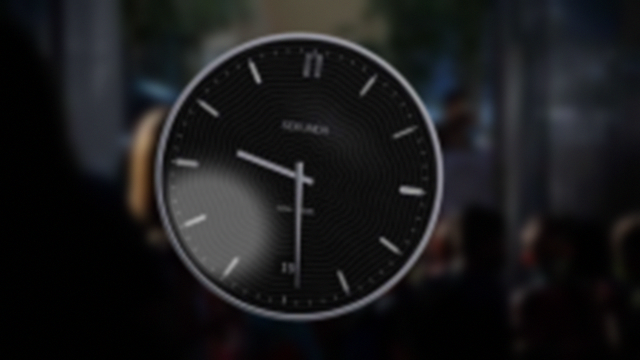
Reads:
9,29
